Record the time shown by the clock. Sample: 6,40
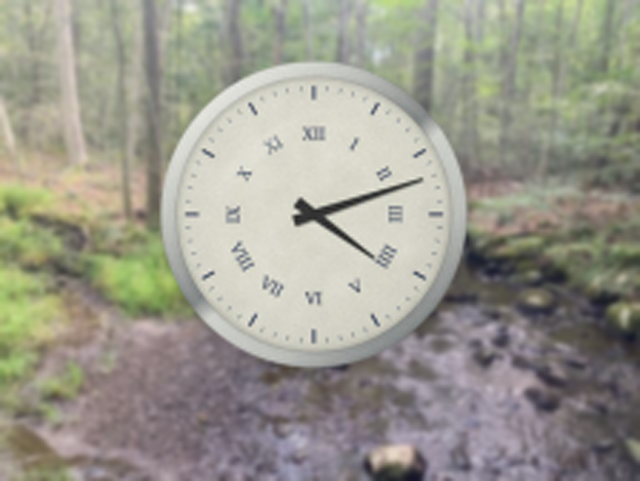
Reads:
4,12
